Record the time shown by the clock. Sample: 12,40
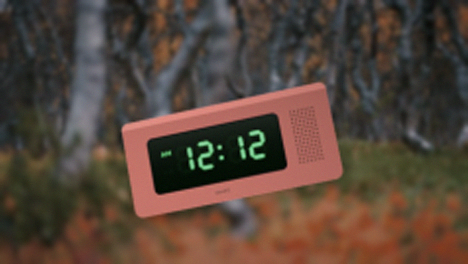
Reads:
12,12
